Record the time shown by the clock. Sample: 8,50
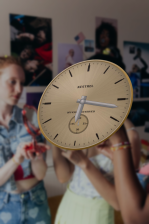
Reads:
6,17
